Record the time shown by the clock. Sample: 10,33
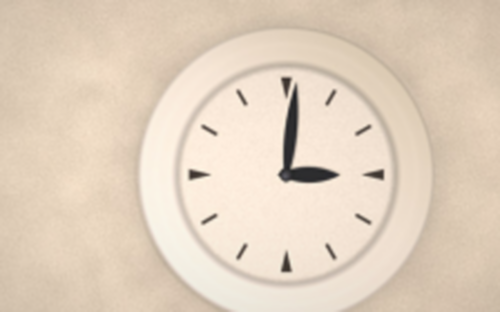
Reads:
3,01
